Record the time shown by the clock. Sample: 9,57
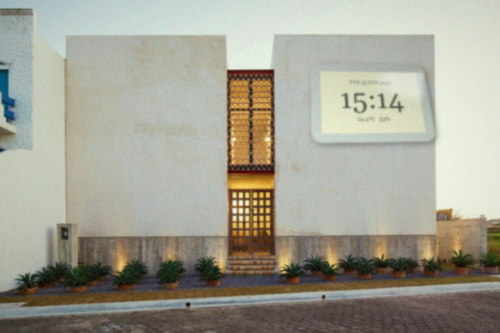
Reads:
15,14
